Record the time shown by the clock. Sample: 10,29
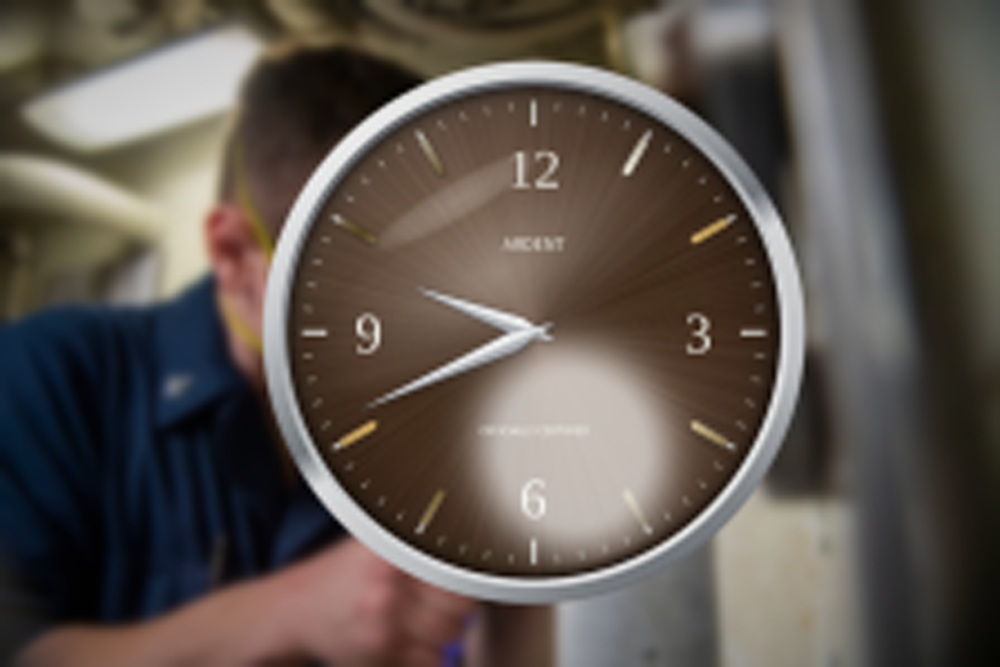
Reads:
9,41
